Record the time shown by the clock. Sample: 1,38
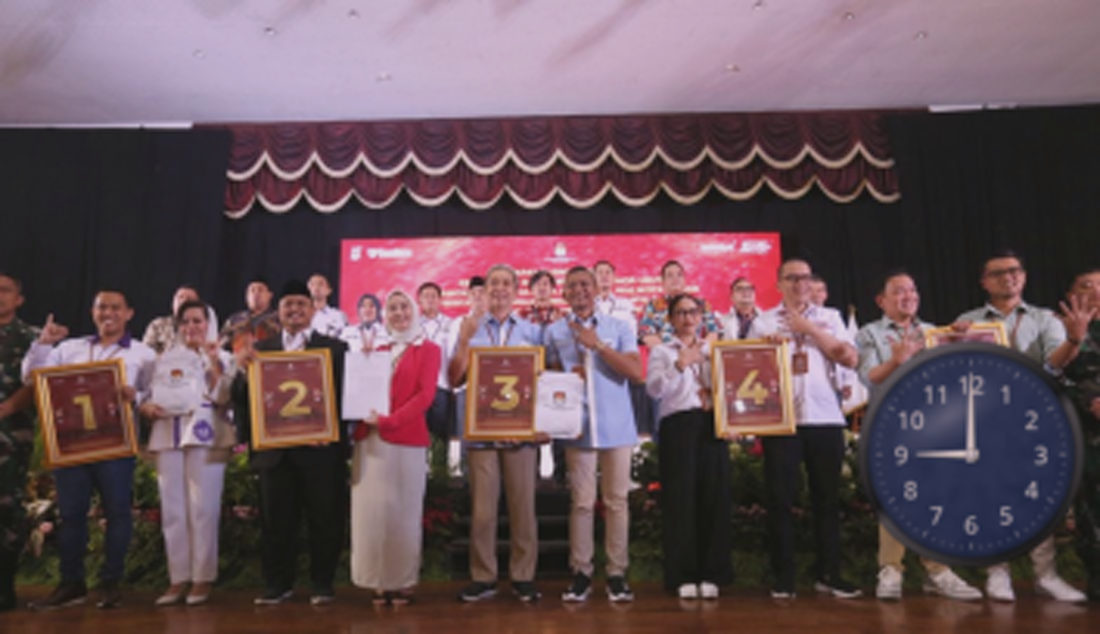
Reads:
9,00
